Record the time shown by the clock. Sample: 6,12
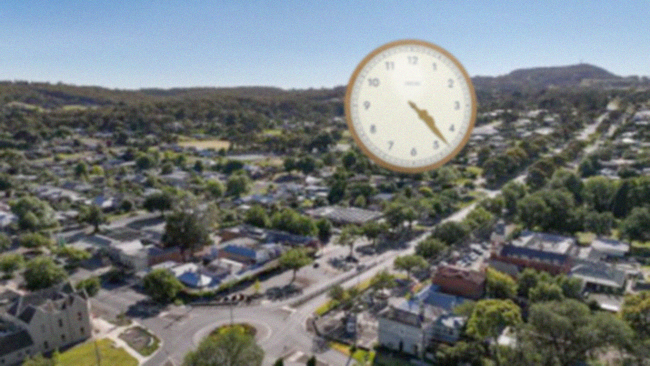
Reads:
4,23
